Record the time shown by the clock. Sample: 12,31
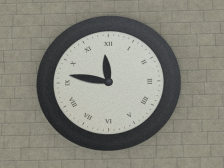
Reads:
11,47
